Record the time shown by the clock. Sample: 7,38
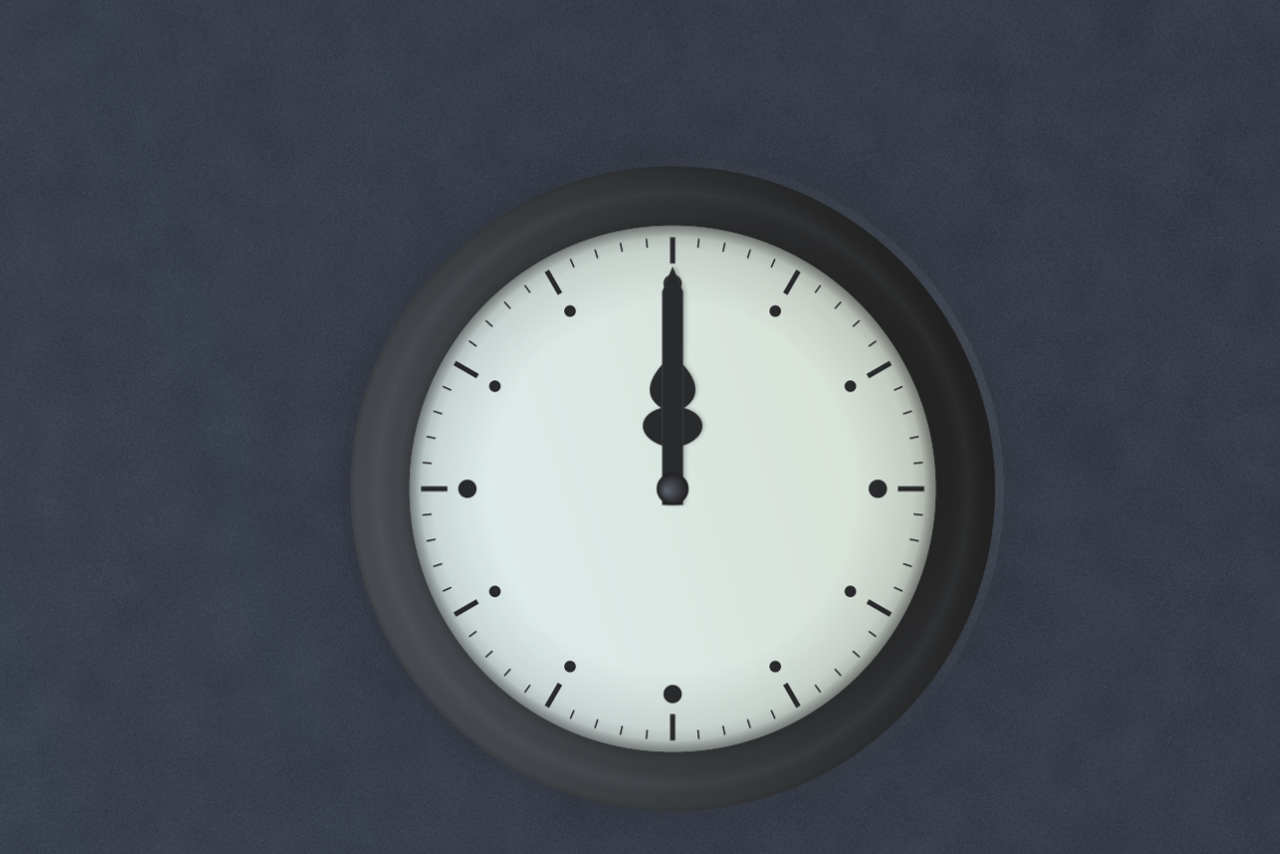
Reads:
12,00
